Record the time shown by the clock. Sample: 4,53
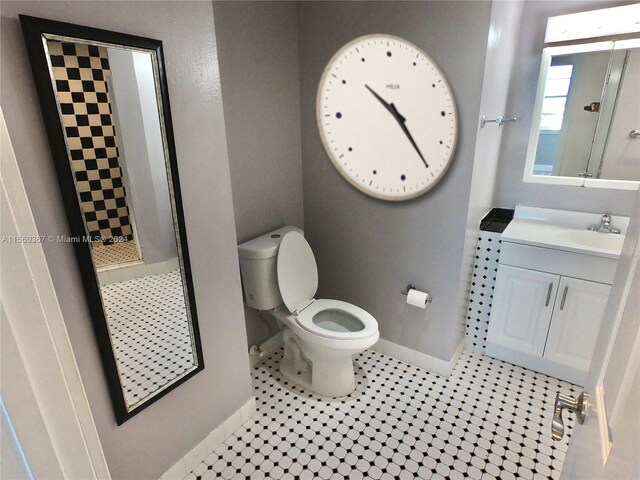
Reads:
10,25
